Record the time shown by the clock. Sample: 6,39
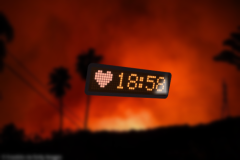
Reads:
18,58
